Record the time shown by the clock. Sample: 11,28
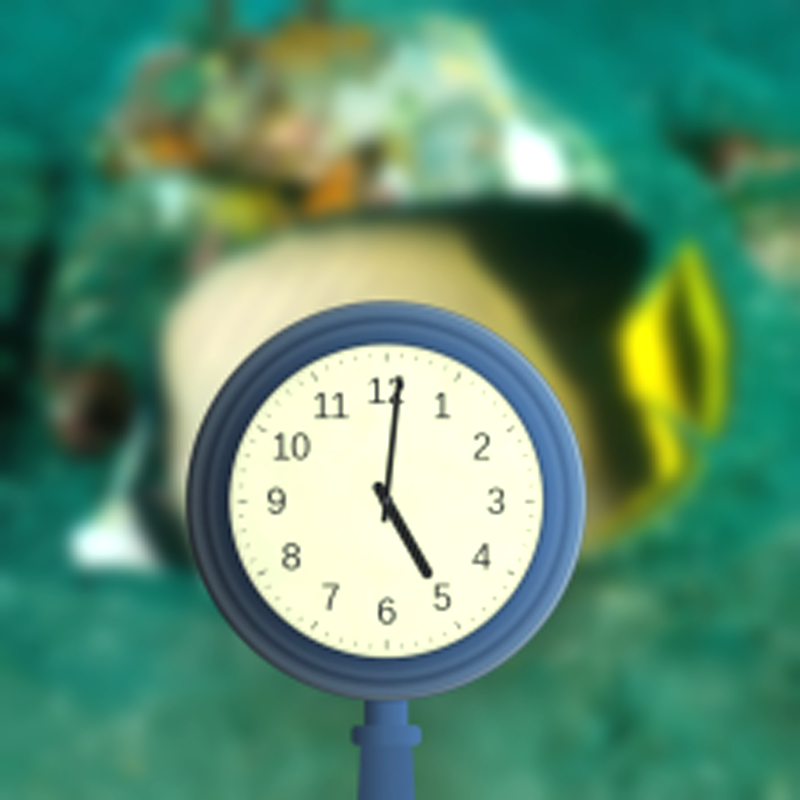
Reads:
5,01
